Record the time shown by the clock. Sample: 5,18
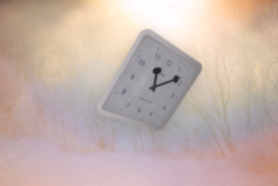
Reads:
11,08
